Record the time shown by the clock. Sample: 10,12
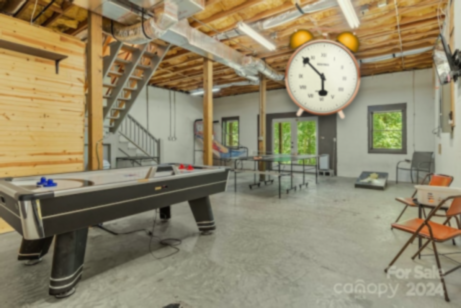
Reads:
5,52
